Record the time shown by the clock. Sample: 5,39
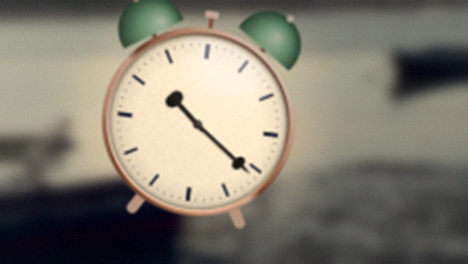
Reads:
10,21
